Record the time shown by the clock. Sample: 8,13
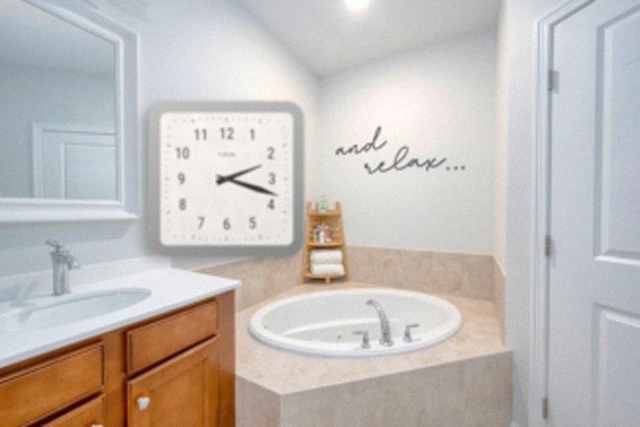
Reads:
2,18
